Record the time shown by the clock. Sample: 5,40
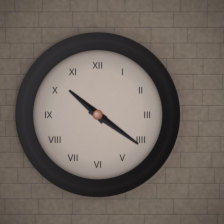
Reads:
10,21
